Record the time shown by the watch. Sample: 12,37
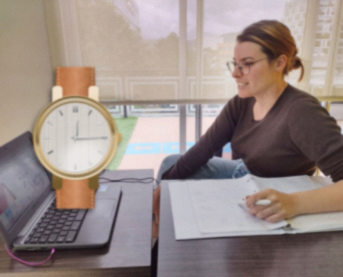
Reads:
12,15
